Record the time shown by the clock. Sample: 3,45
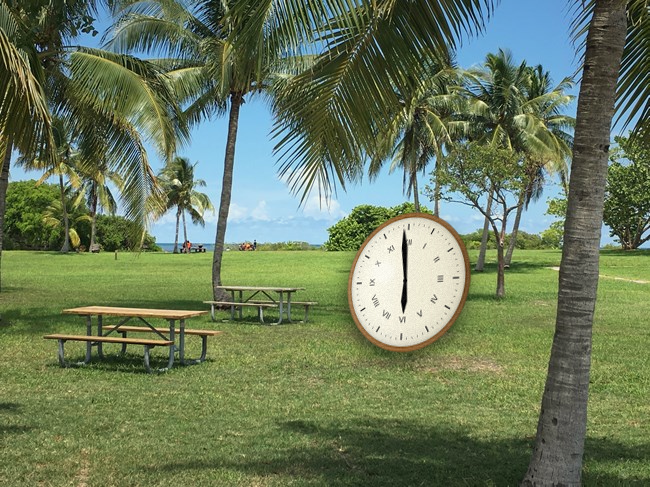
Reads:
5,59
